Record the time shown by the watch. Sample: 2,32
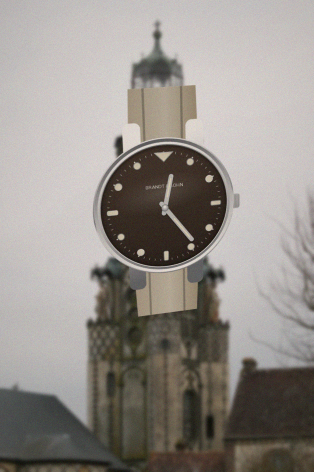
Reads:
12,24
